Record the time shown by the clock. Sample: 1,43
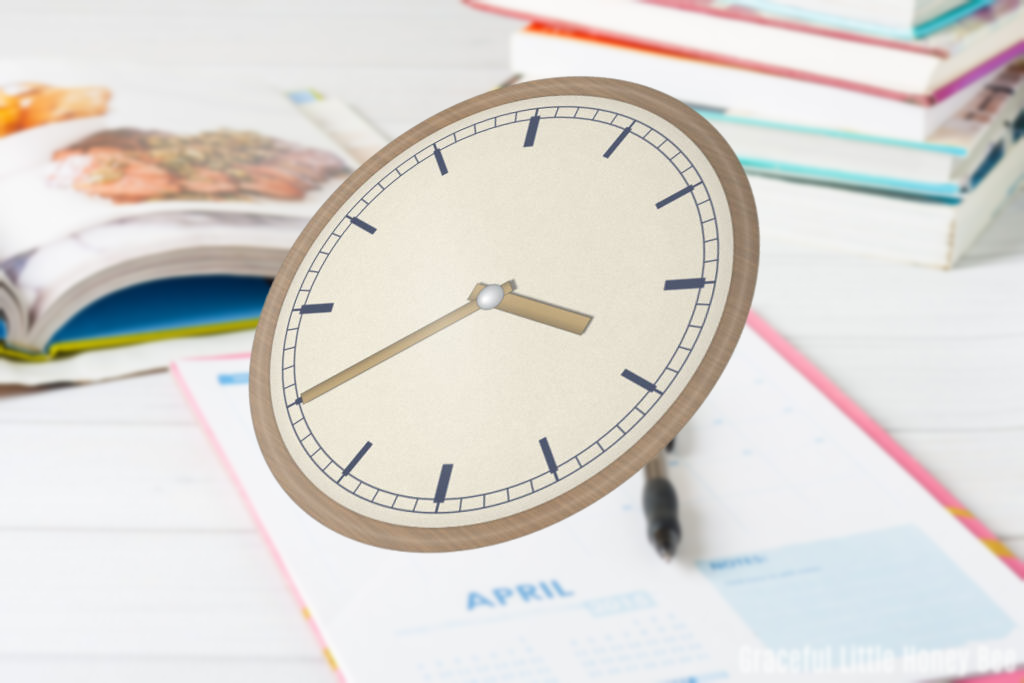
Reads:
3,40
